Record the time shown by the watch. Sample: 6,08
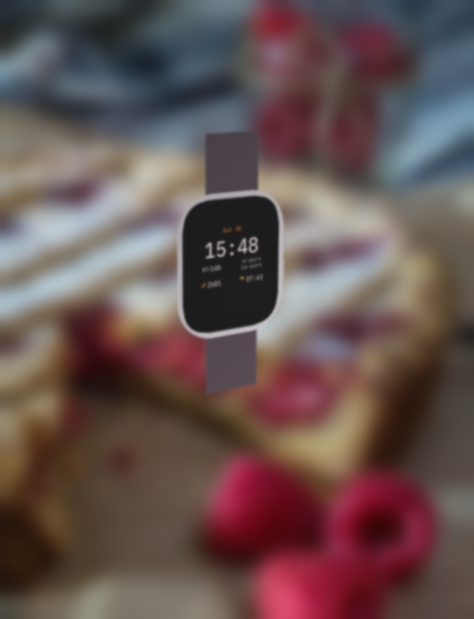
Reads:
15,48
